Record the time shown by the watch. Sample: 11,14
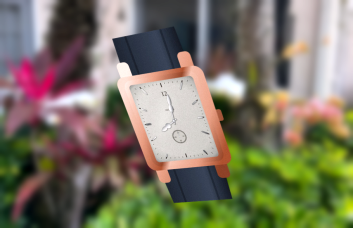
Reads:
8,01
